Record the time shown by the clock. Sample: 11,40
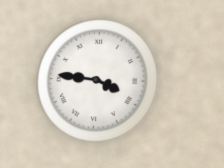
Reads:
3,46
